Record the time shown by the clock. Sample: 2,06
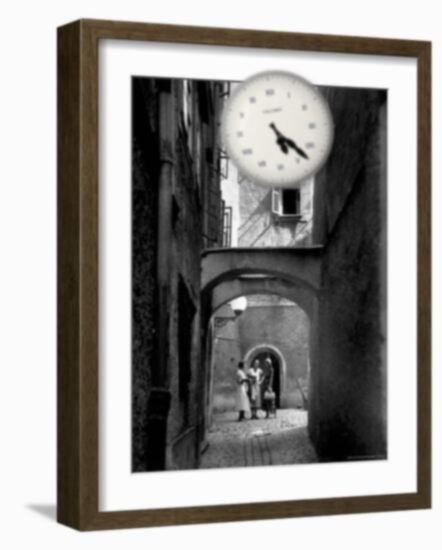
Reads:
5,23
